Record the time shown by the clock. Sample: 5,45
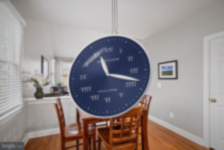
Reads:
11,18
